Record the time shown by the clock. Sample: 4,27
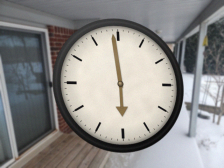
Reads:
5,59
